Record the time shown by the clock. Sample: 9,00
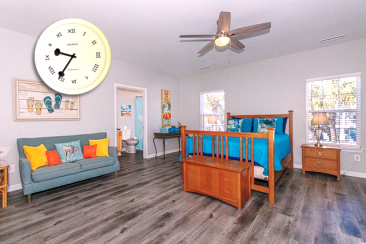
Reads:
9,36
